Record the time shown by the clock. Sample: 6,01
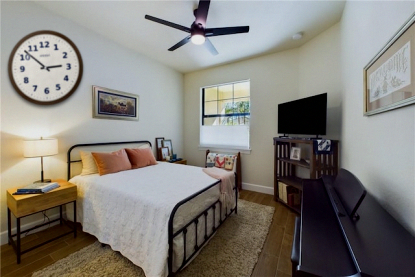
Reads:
2,52
